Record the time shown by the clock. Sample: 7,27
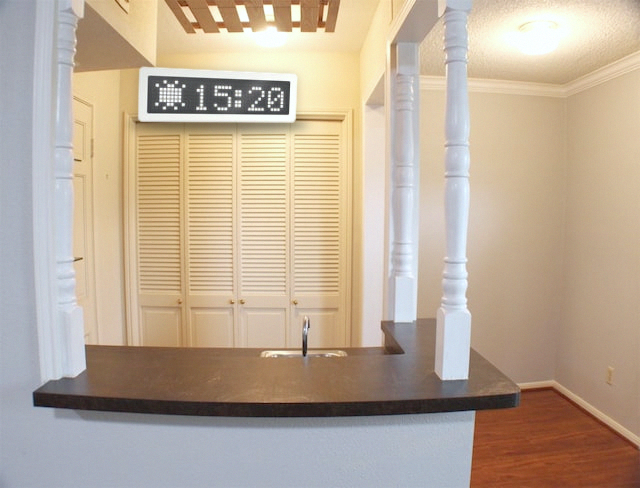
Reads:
15,20
